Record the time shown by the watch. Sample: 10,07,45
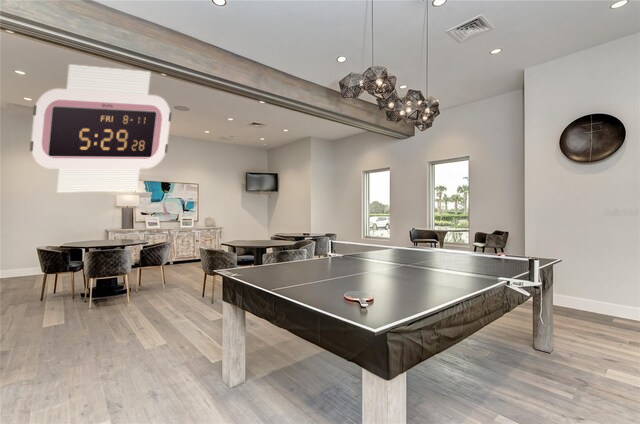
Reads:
5,29,28
